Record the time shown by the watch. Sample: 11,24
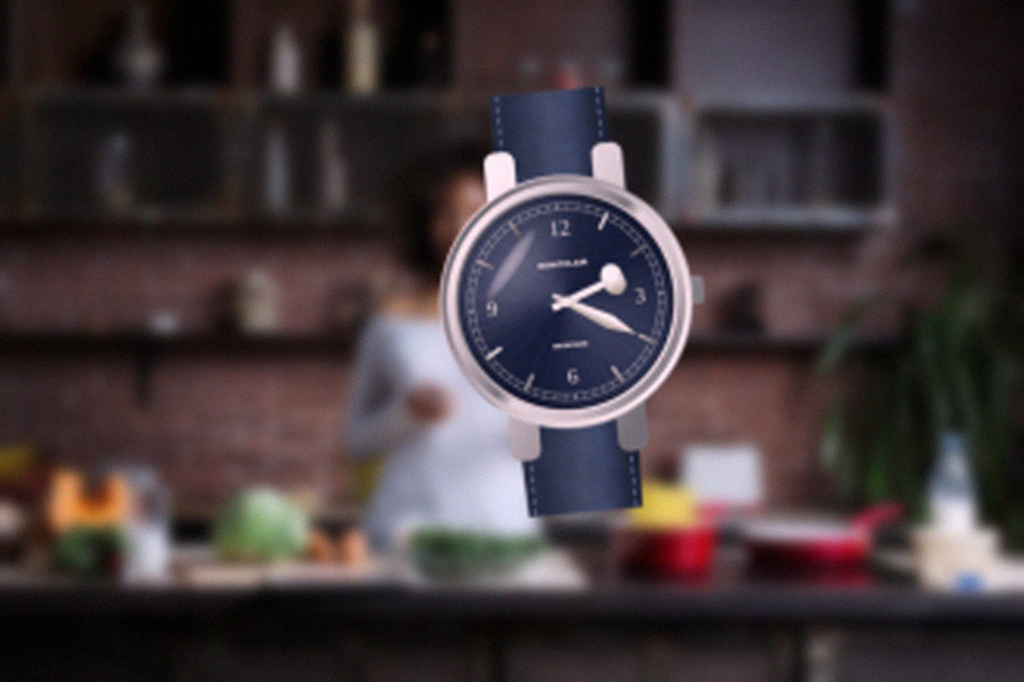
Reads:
2,20
